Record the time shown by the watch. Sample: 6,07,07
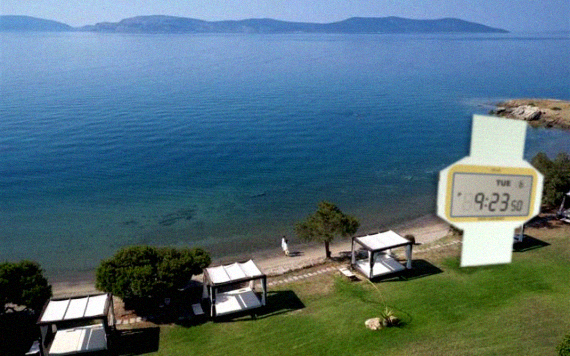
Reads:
9,23,50
